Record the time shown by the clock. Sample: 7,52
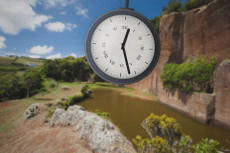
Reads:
12,27
